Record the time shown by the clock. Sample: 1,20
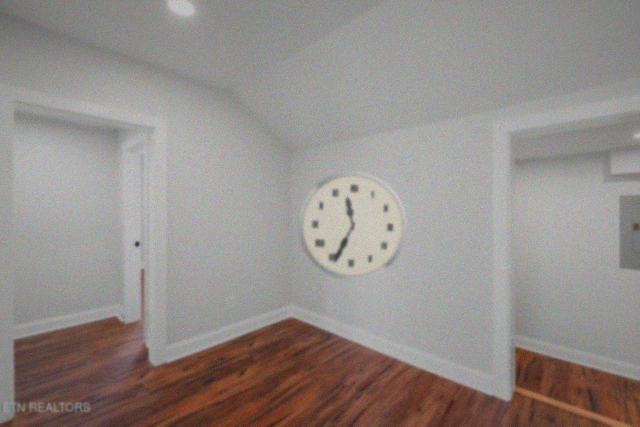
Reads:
11,34
